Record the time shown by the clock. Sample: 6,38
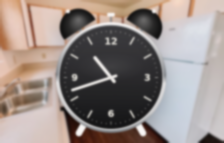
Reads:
10,42
